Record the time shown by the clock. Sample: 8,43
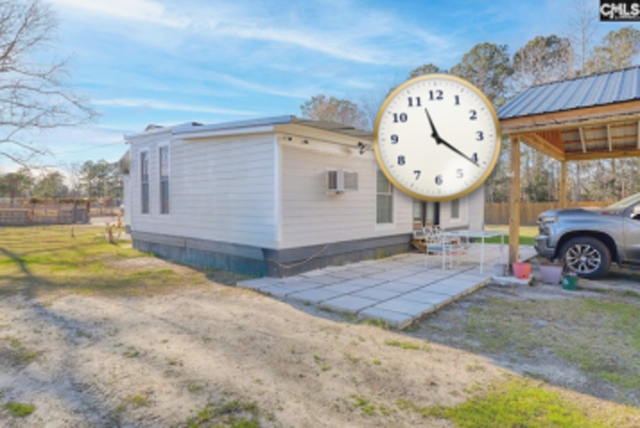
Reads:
11,21
